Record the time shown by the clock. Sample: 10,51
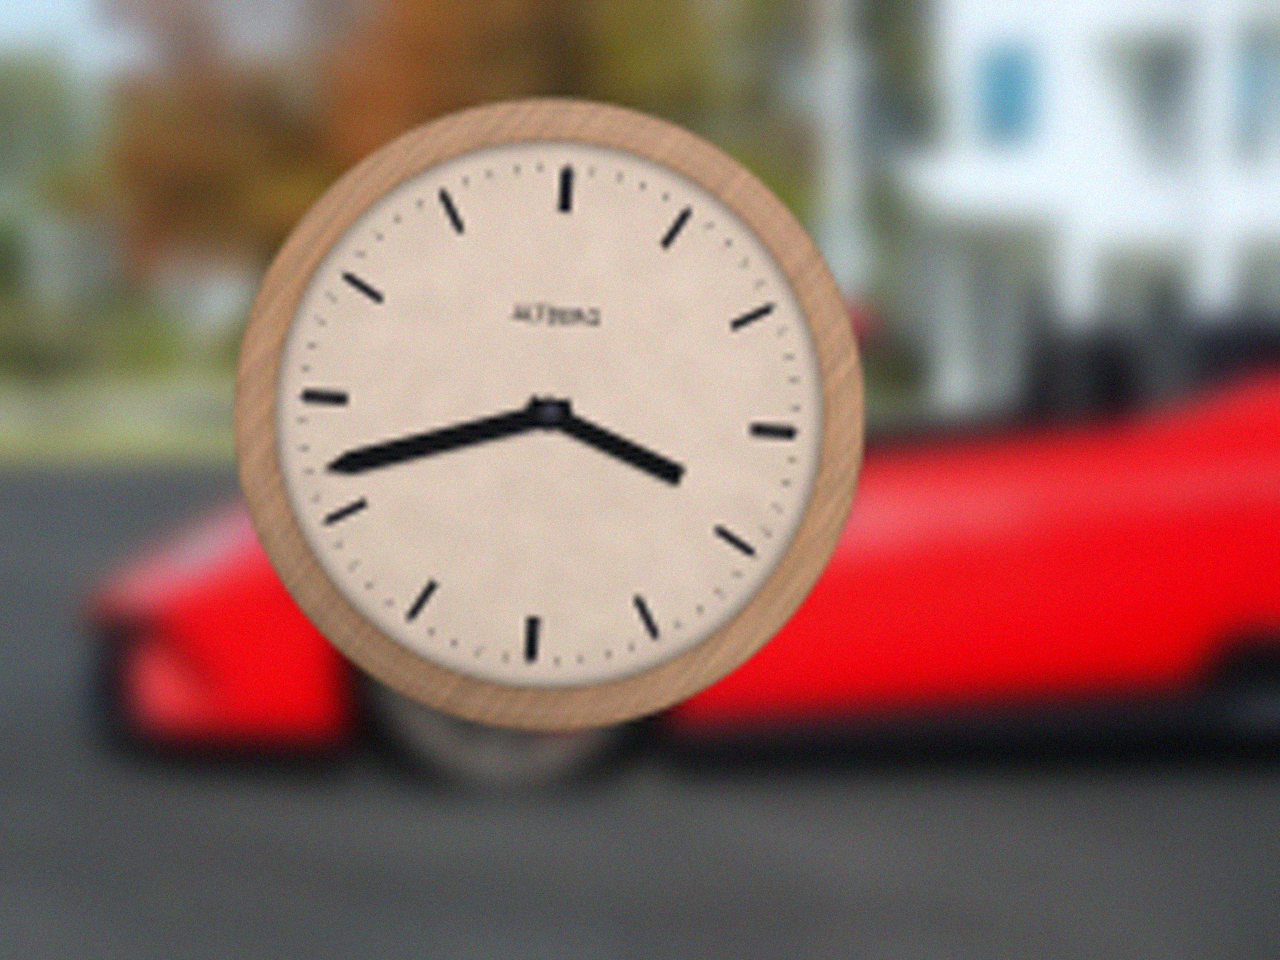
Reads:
3,42
